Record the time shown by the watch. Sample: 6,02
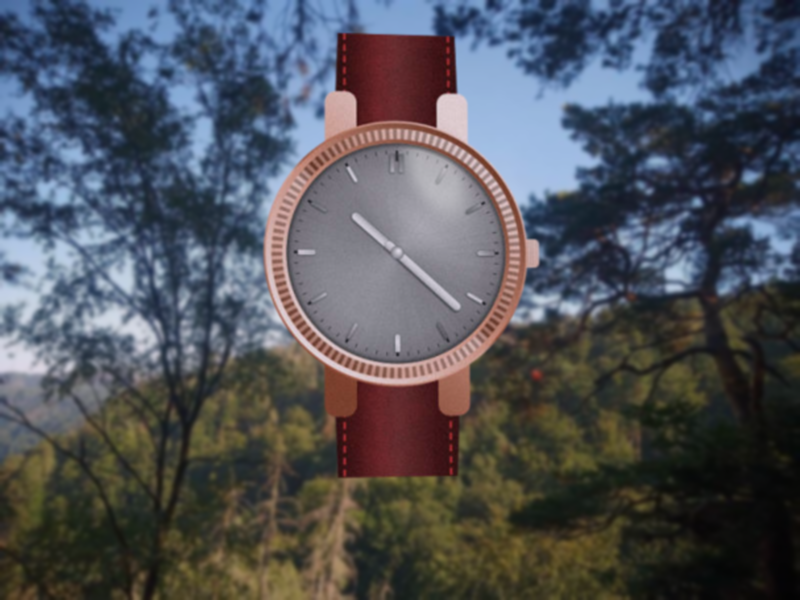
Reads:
10,22
